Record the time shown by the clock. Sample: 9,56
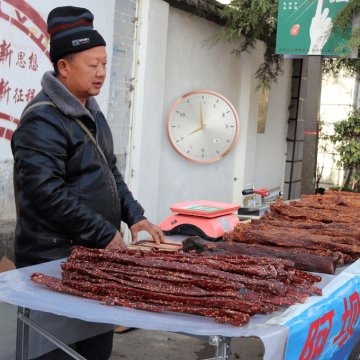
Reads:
7,59
